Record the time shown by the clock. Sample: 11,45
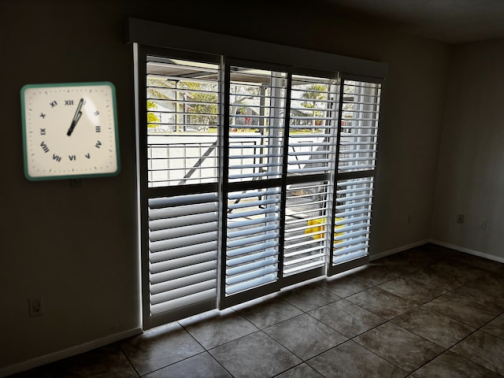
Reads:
1,04
